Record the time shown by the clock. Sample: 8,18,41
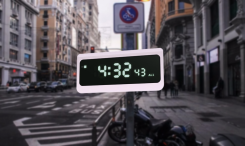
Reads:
4,32,43
